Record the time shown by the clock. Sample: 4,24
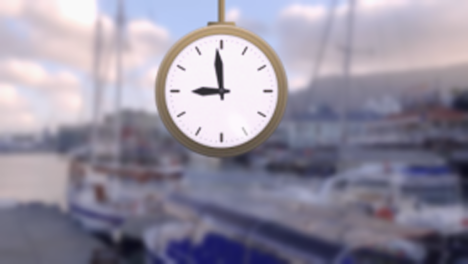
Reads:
8,59
